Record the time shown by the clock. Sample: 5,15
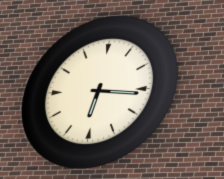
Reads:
6,16
